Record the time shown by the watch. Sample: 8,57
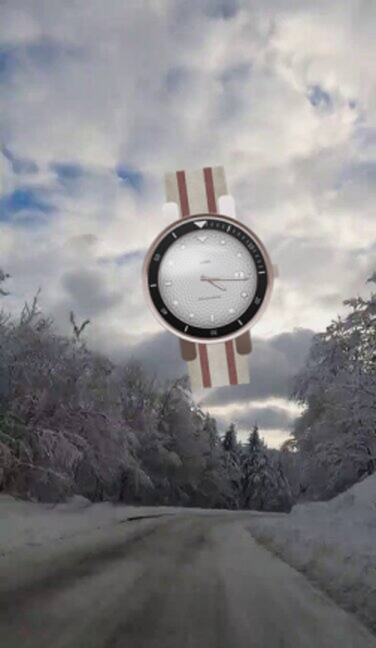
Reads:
4,16
